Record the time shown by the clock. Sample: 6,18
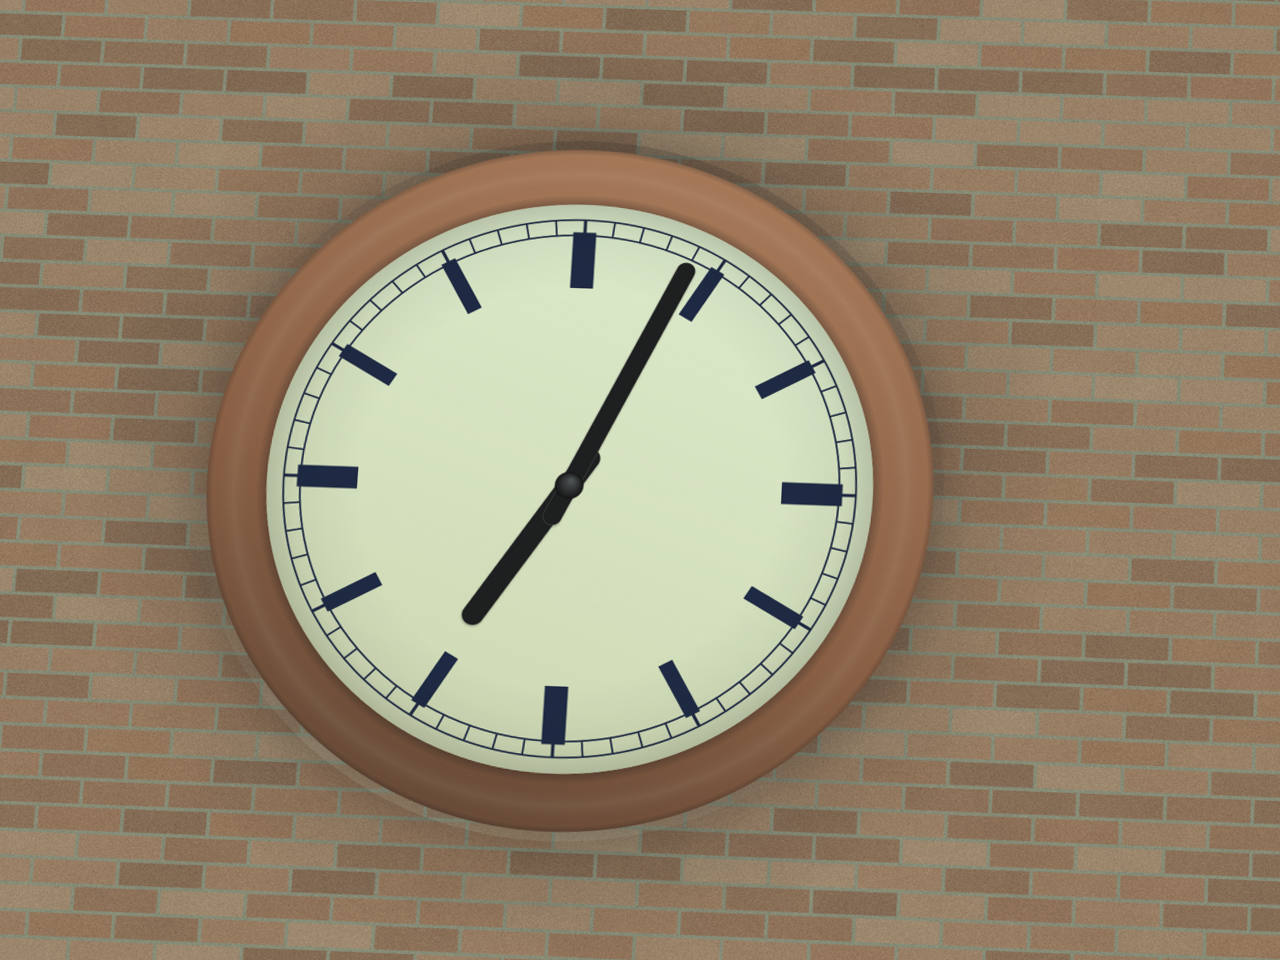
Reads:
7,04
